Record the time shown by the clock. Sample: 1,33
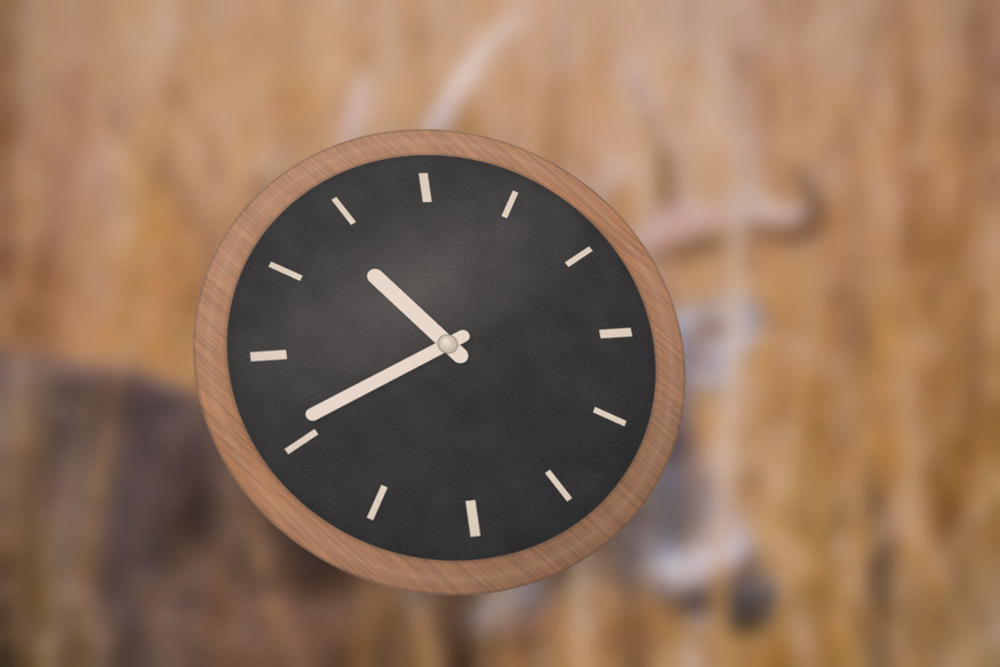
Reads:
10,41
